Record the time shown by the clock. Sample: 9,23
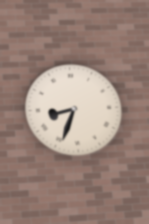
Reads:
8,34
